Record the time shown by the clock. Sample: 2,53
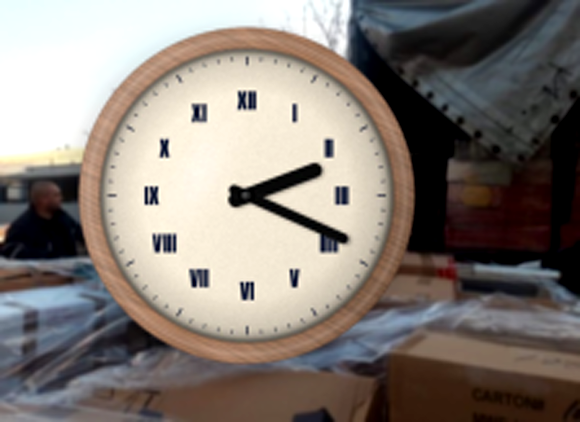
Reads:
2,19
